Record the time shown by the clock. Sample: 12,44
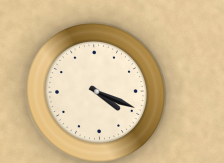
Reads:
4,19
